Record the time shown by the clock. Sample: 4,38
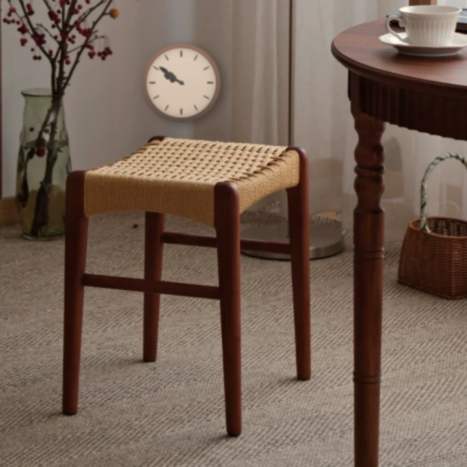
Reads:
9,51
